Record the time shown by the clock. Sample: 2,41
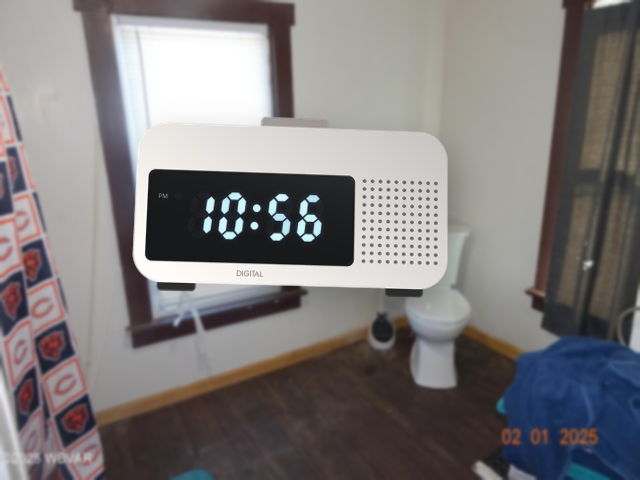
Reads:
10,56
